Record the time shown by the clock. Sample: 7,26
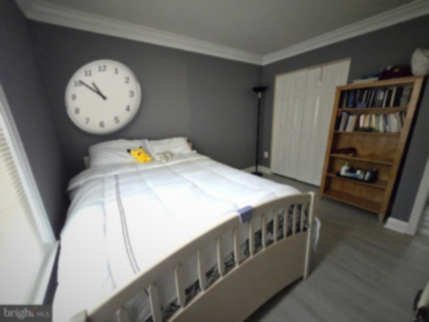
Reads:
10,51
